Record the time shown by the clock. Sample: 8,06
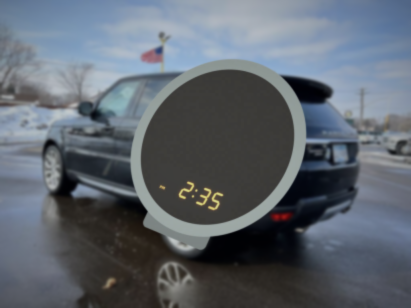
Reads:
2,35
